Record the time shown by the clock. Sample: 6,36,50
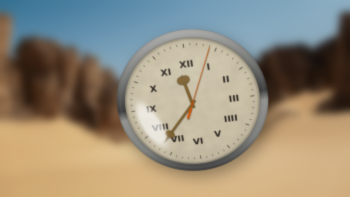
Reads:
11,37,04
